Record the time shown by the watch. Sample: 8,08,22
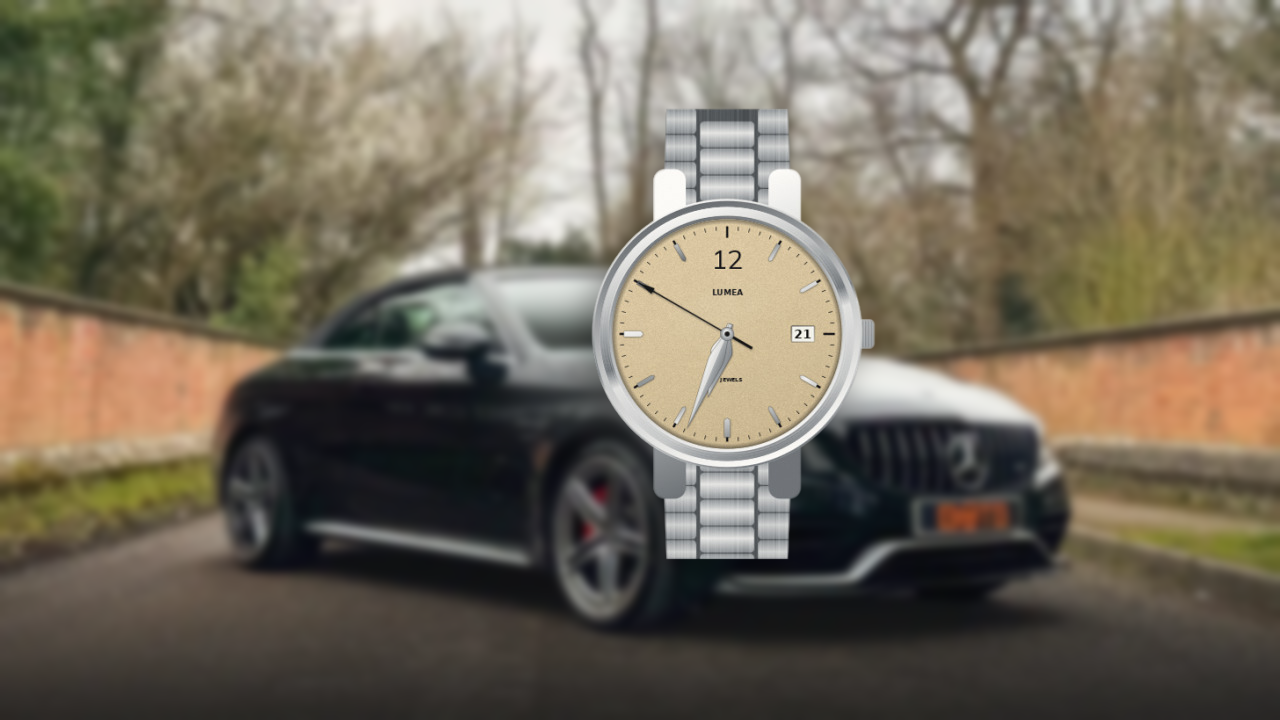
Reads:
6,33,50
